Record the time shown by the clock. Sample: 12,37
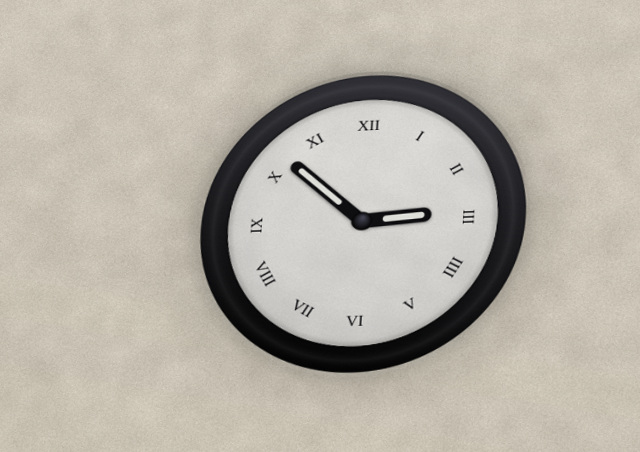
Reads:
2,52
